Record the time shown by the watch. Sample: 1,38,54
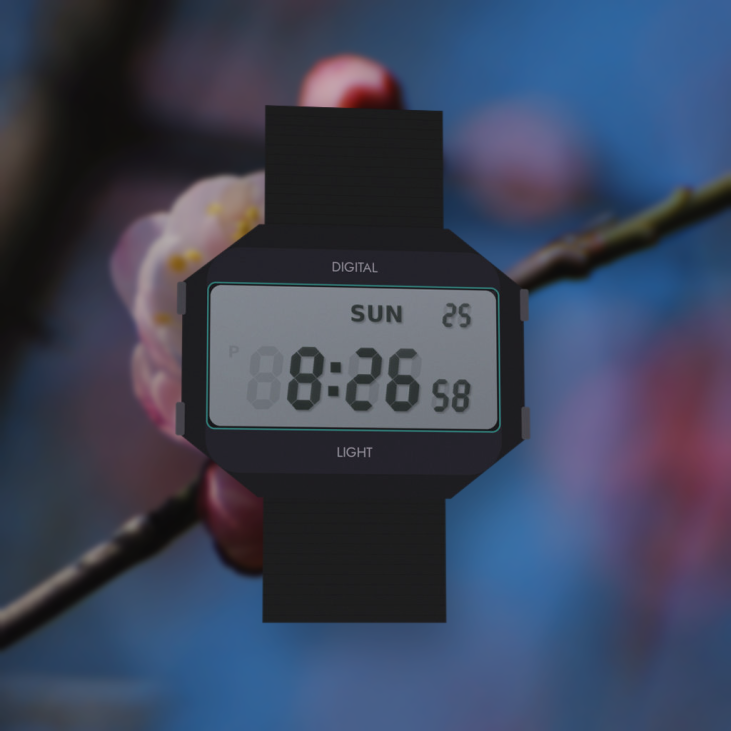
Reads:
8,26,58
